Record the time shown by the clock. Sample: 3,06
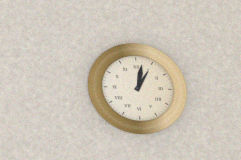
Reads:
1,02
